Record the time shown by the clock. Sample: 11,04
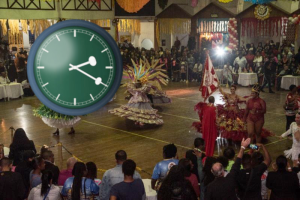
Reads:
2,20
